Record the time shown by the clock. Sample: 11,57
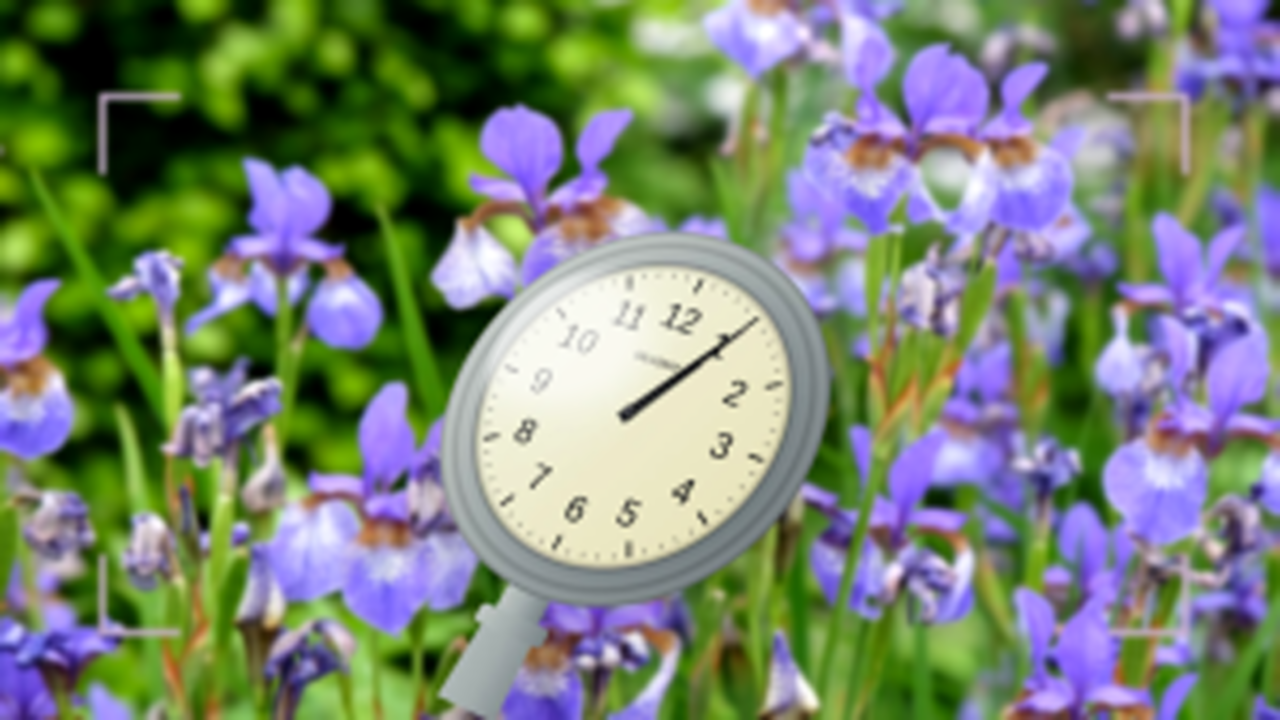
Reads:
1,05
